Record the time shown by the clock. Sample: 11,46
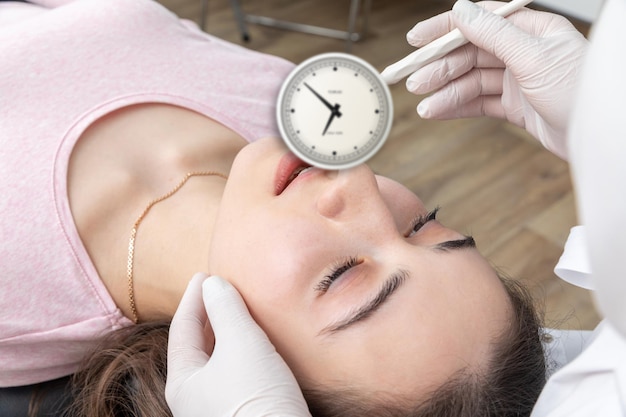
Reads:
6,52
